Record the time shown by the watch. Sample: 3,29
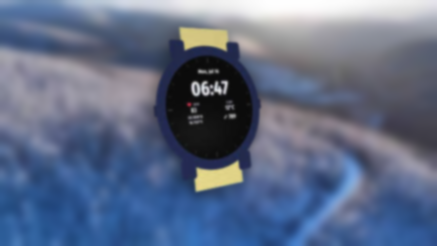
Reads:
6,47
